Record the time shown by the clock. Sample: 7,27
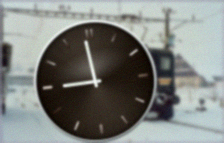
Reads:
8,59
